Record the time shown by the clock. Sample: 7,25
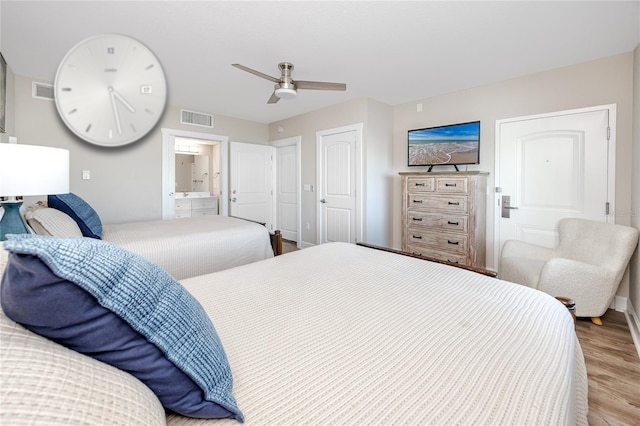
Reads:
4,28
